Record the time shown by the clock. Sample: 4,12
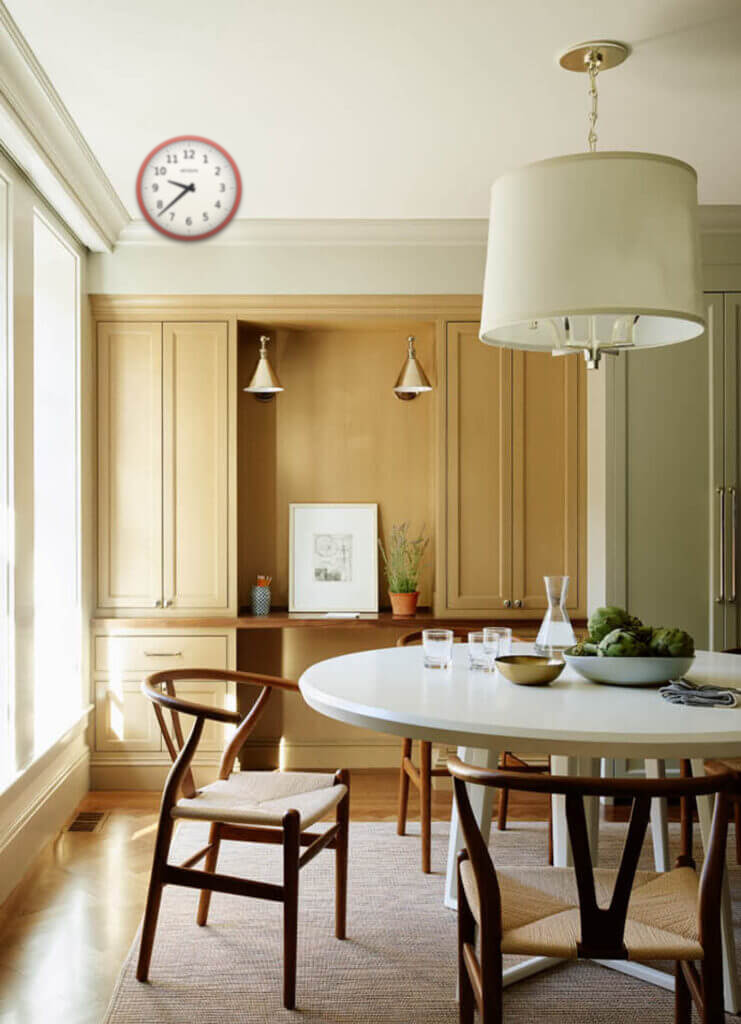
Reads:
9,38
